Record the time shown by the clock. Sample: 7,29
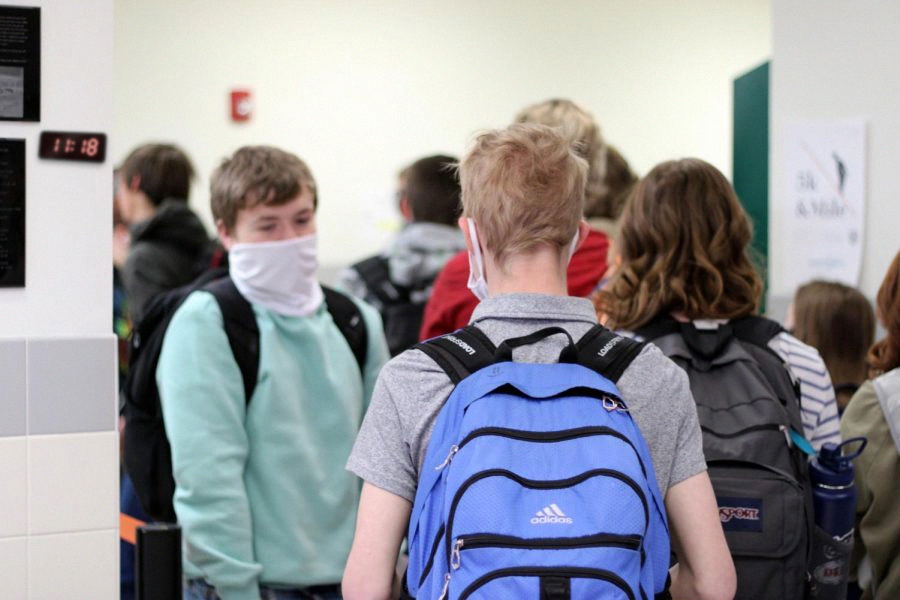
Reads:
11,18
